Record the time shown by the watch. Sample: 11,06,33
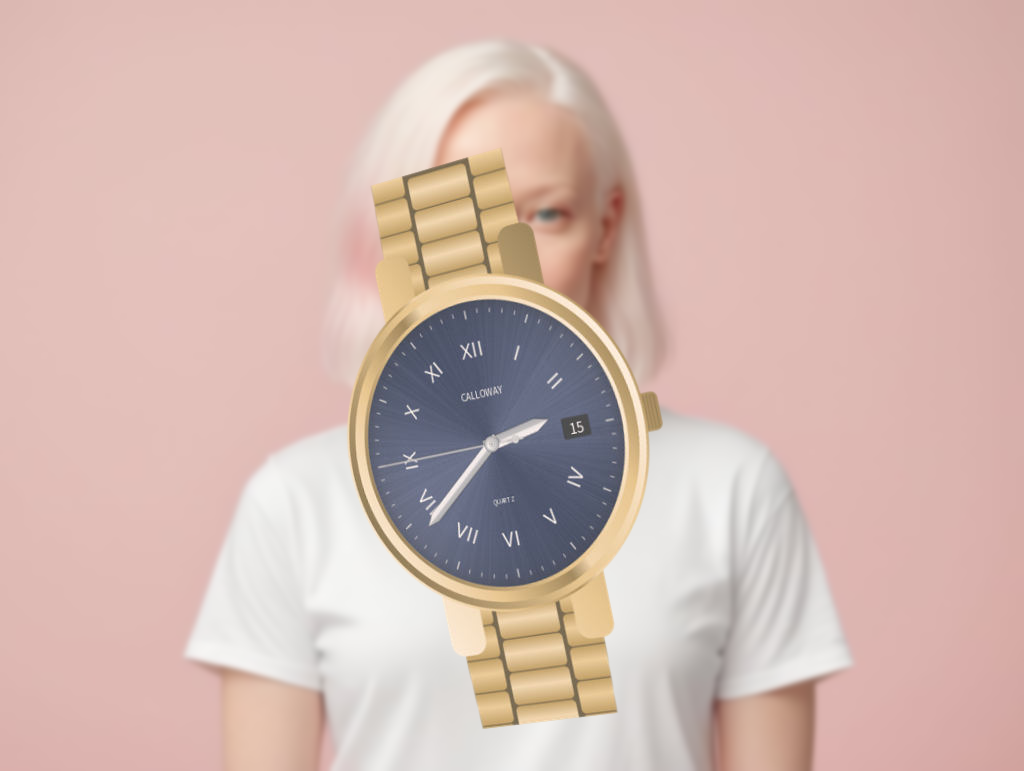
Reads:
2,38,45
